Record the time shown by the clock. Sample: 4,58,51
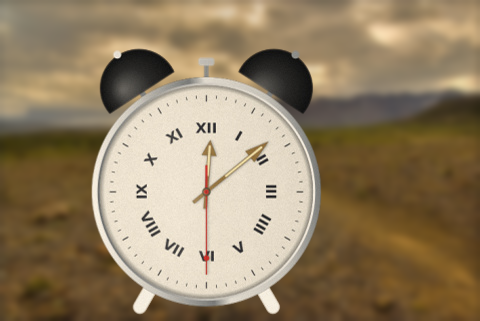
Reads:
12,08,30
